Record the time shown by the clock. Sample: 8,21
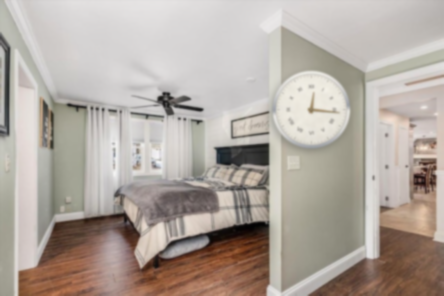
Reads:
12,16
